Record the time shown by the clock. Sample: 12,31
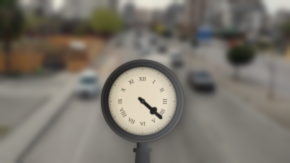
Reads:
4,22
